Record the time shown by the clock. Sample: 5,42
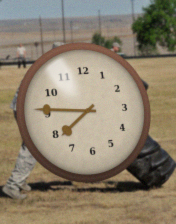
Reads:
7,46
